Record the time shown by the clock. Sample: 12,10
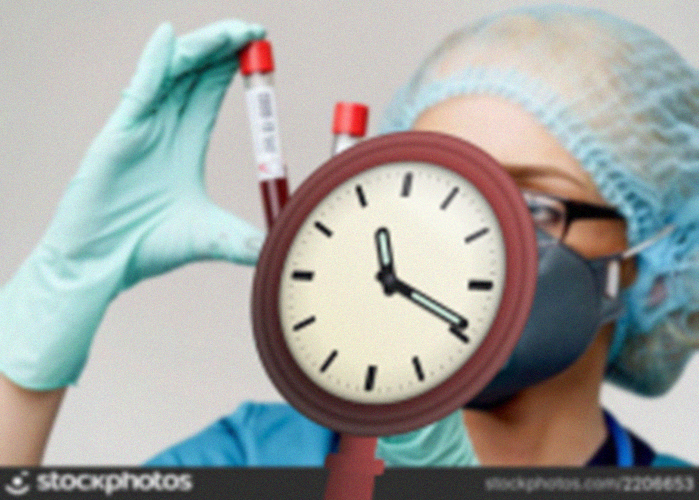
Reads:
11,19
